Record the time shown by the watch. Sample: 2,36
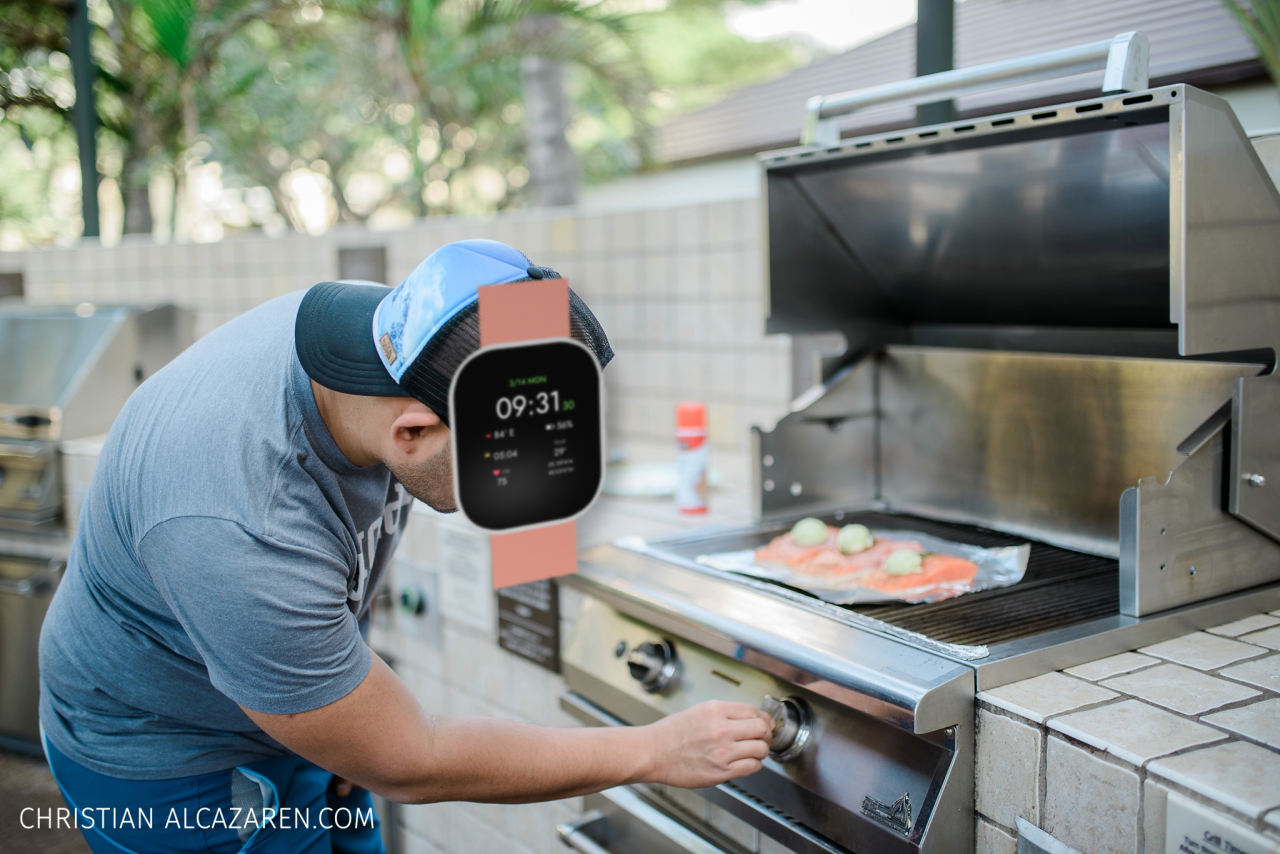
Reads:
9,31
